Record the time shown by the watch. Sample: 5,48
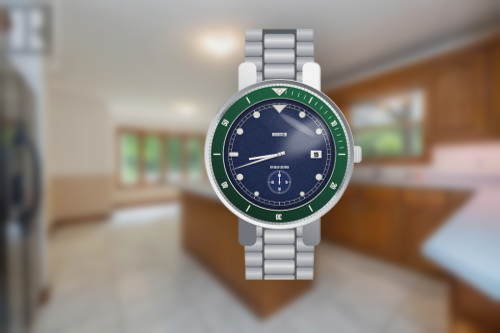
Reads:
8,42
